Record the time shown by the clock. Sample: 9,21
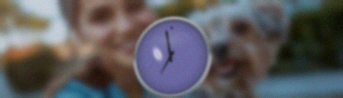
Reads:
6,58
